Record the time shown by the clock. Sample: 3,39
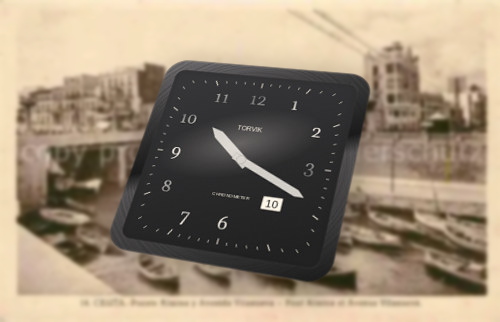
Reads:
10,19
